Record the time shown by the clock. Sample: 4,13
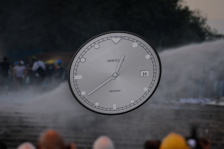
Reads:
12,39
